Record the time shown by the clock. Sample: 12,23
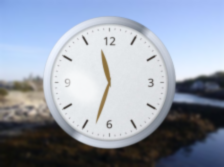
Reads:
11,33
